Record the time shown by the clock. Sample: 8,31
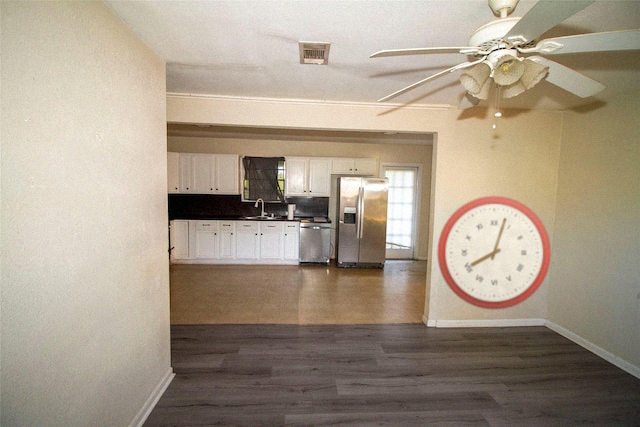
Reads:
8,03
